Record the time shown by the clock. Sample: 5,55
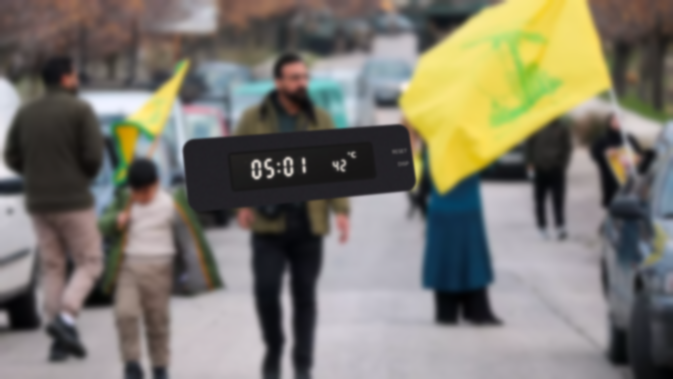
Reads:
5,01
